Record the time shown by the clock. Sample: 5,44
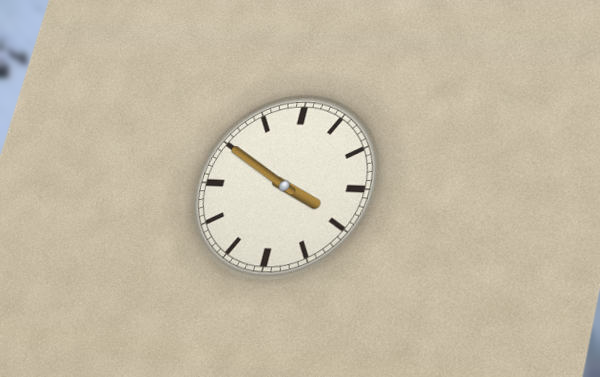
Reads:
3,50
